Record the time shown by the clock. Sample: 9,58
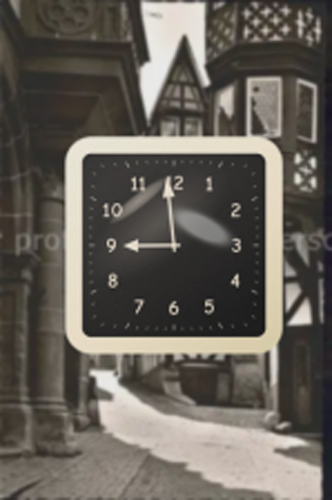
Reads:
8,59
